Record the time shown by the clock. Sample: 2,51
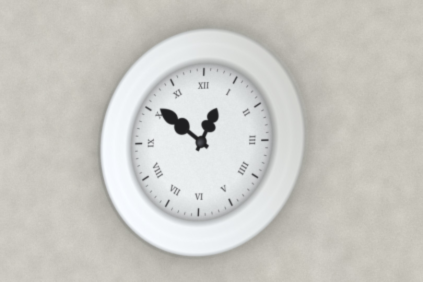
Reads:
12,51
